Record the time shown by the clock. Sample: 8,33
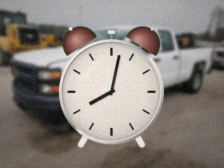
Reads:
8,02
